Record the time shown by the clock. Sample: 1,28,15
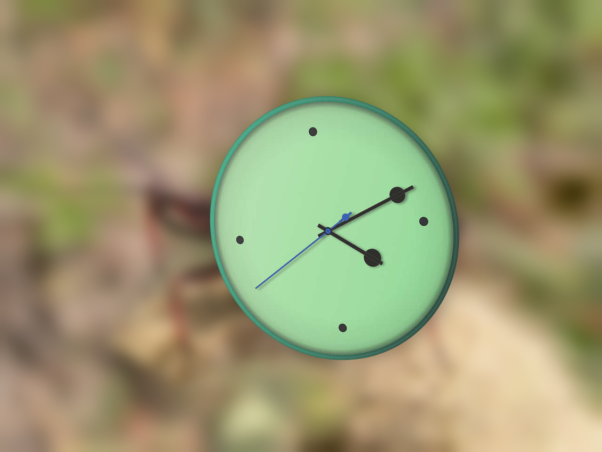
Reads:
4,11,40
